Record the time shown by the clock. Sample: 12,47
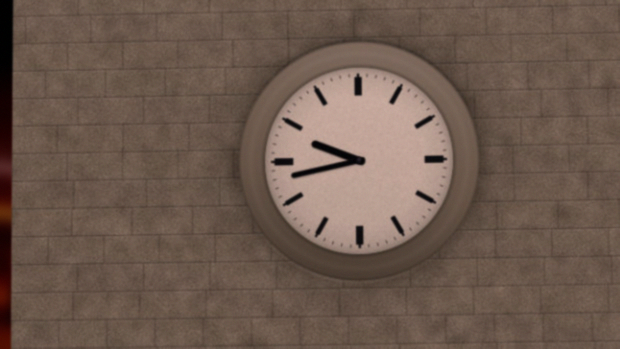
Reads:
9,43
